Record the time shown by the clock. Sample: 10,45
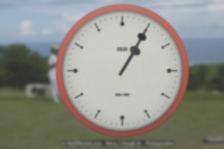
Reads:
1,05
